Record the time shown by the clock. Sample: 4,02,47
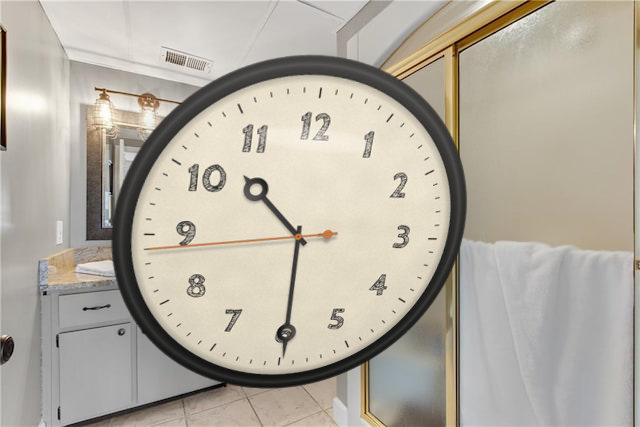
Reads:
10,29,44
